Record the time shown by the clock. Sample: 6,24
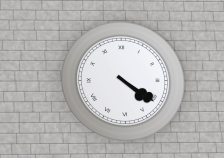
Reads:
4,21
